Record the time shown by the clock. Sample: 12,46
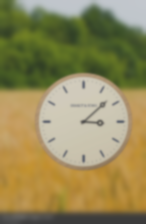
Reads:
3,08
